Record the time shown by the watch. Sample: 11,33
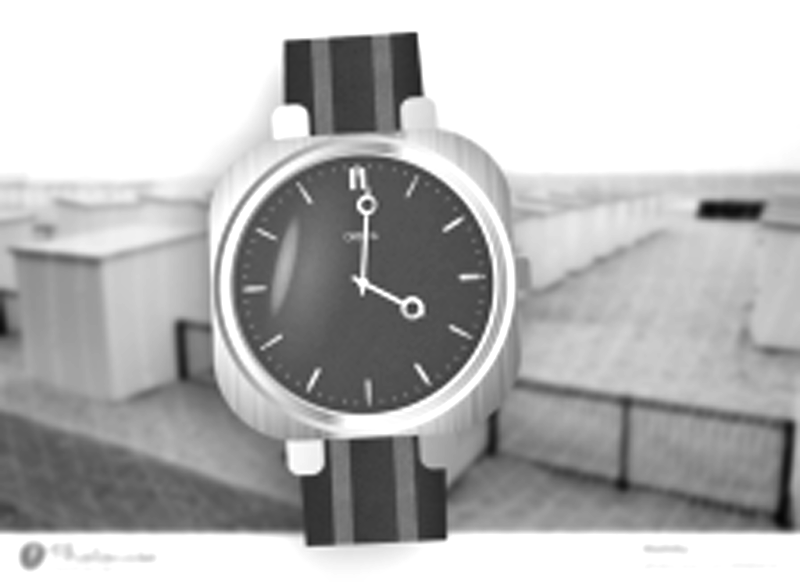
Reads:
4,01
